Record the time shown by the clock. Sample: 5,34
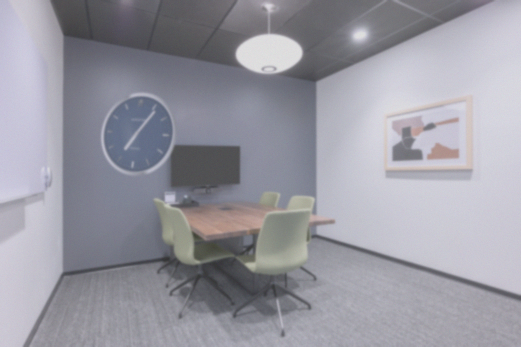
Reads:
7,06
